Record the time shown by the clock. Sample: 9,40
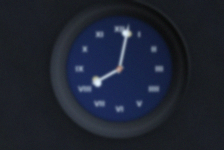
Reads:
8,02
